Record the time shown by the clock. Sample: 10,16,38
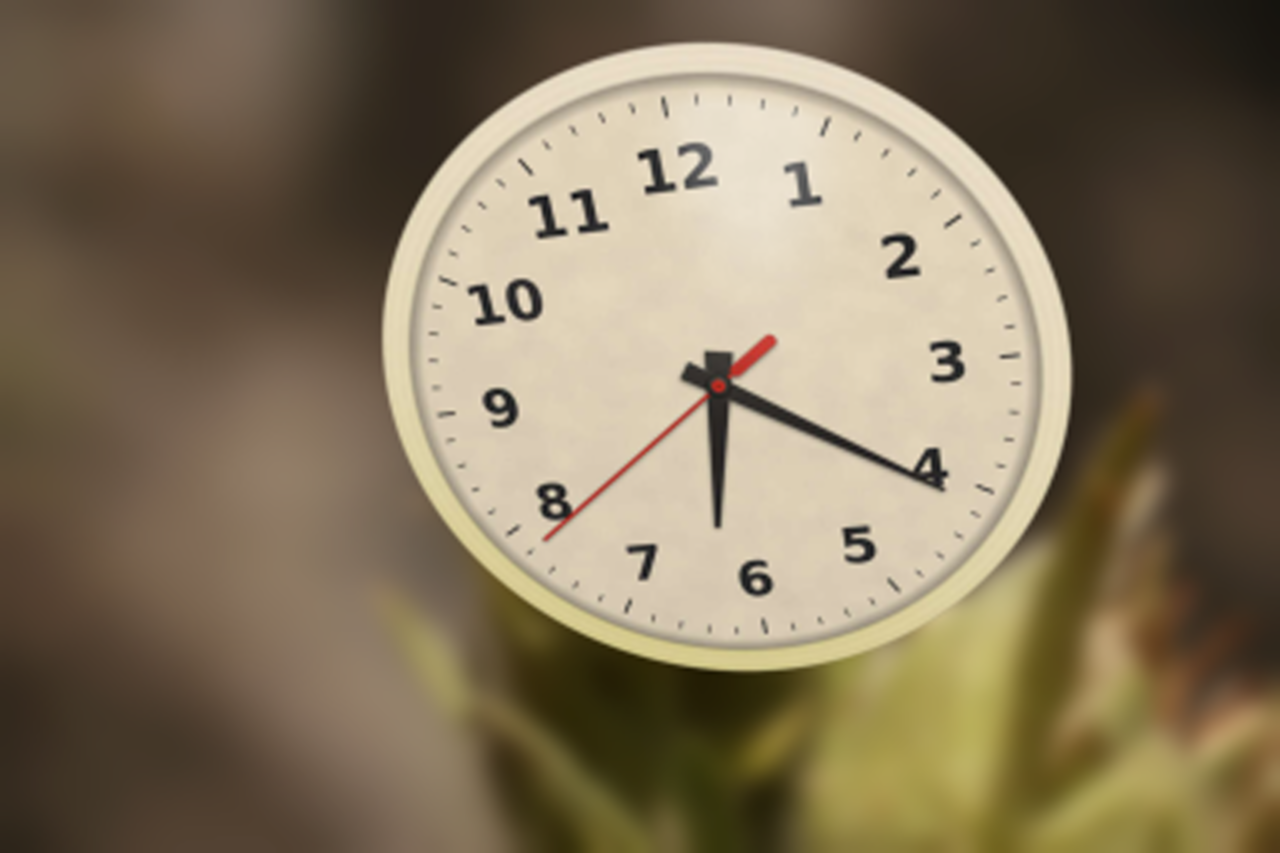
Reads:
6,20,39
